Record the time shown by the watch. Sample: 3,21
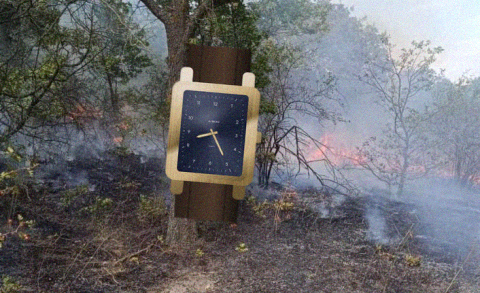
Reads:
8,25
